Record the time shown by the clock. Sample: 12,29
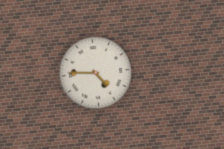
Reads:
4,46
